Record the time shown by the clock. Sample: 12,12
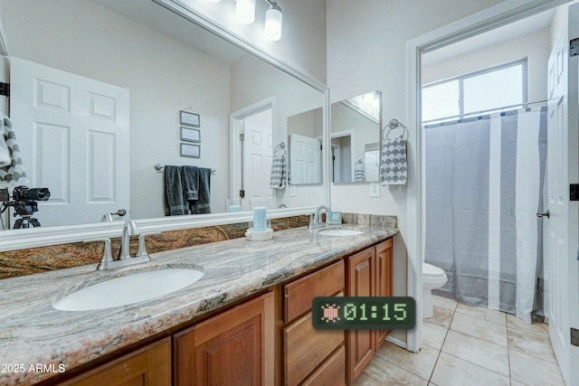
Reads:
1,15
